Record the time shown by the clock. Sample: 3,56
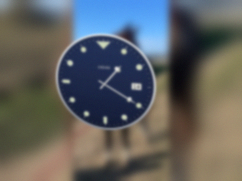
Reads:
1,20
